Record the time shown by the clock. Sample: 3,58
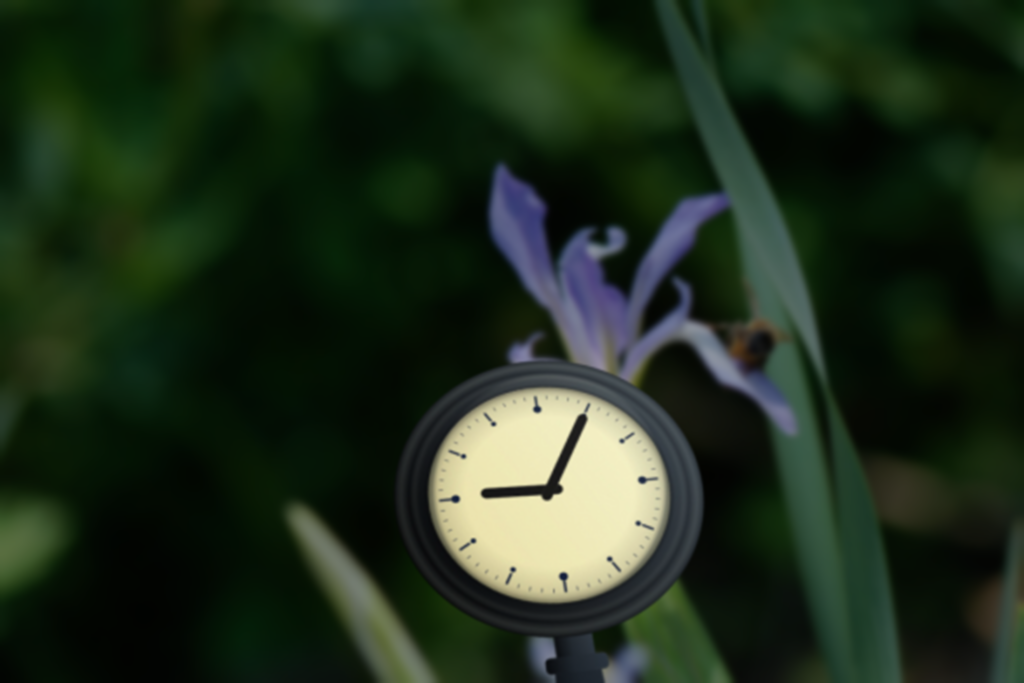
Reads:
9,05
